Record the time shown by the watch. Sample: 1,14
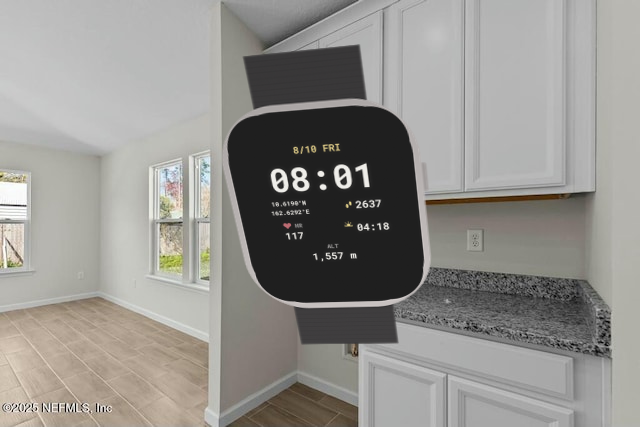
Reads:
8,01
